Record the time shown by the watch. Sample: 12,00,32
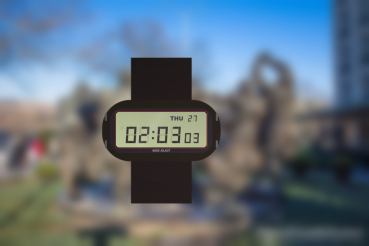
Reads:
2,03,03
